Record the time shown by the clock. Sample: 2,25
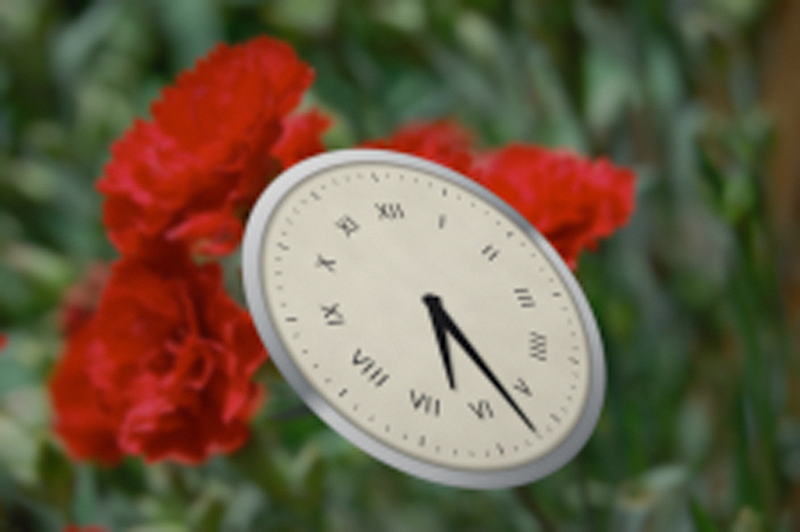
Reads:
6,27
